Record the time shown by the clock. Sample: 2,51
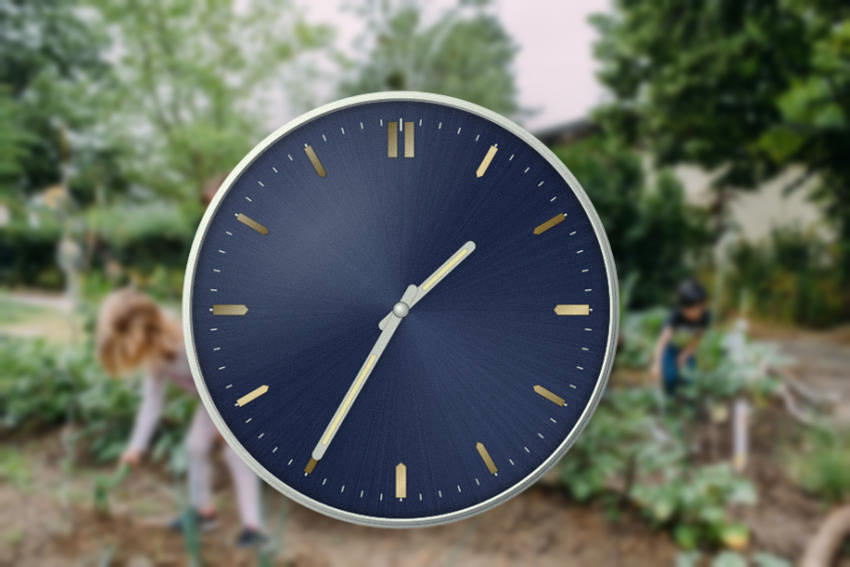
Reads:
1,35
